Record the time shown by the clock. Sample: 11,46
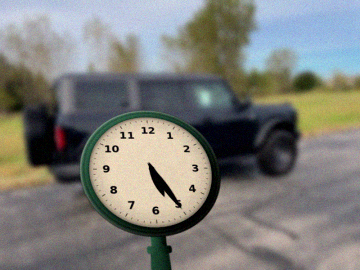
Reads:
5,25
